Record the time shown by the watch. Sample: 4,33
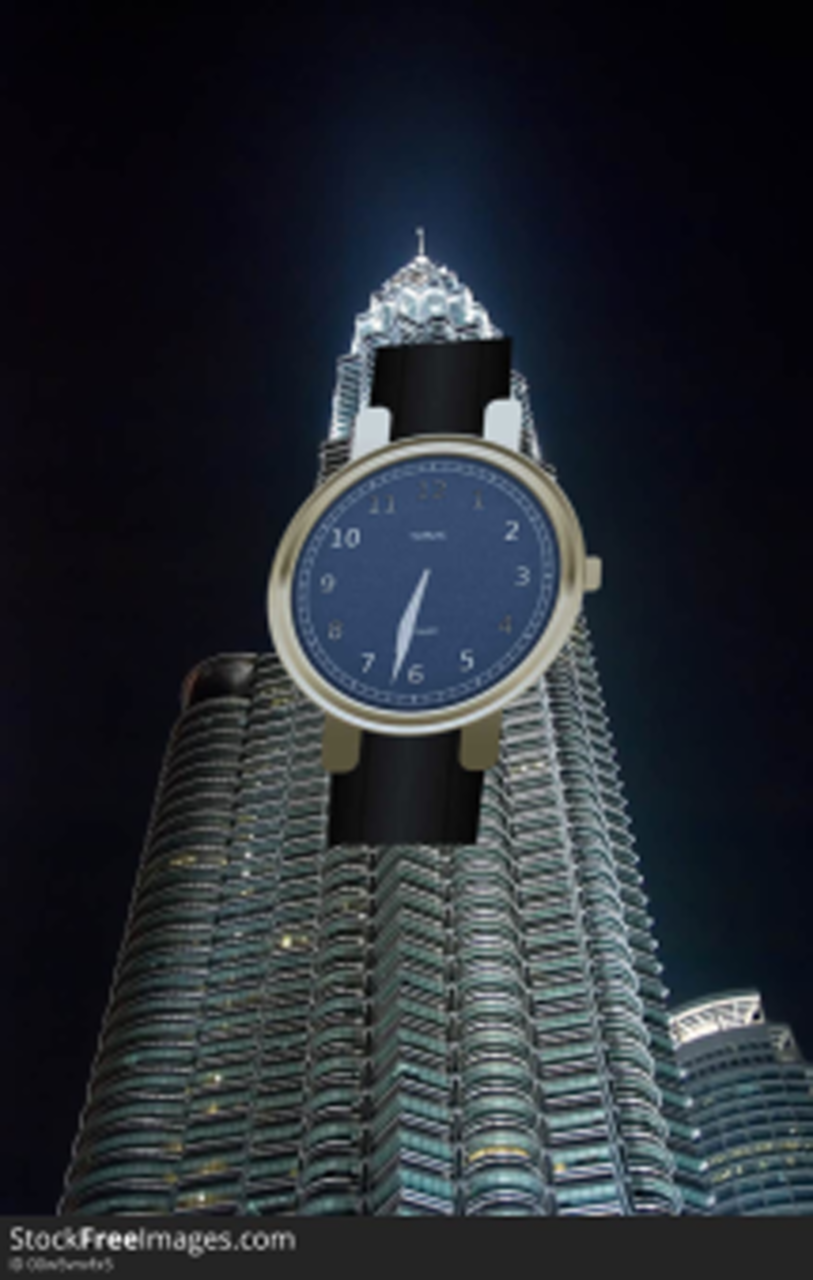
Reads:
6,32
